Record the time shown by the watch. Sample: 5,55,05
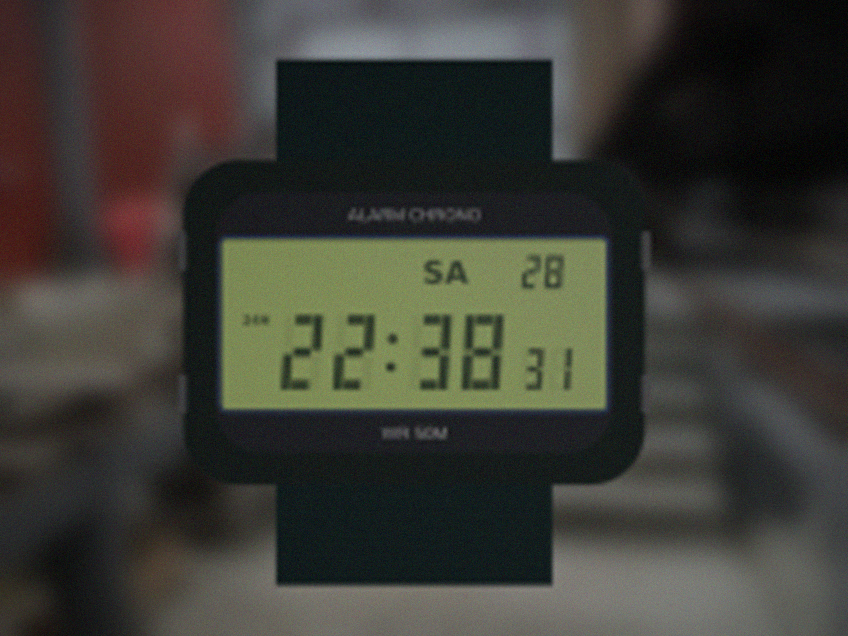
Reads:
22,38,31
